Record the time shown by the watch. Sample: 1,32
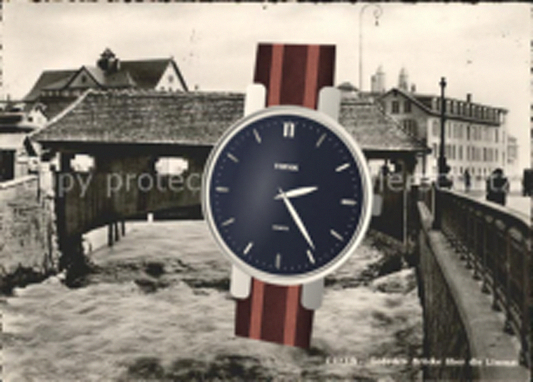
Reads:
2,24
